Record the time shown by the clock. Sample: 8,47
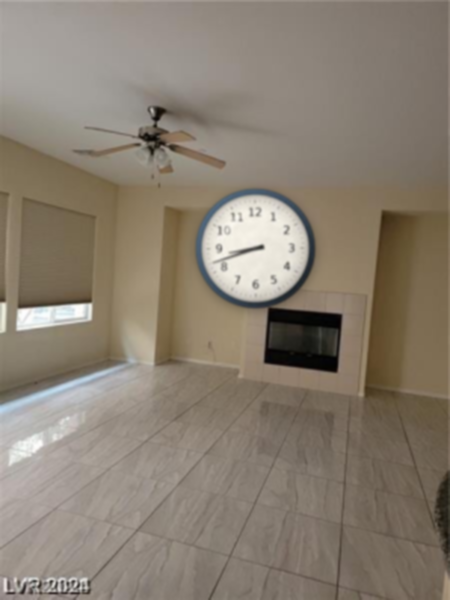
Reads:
8,42
